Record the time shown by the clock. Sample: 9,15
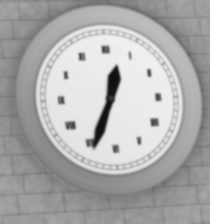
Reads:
12,34
